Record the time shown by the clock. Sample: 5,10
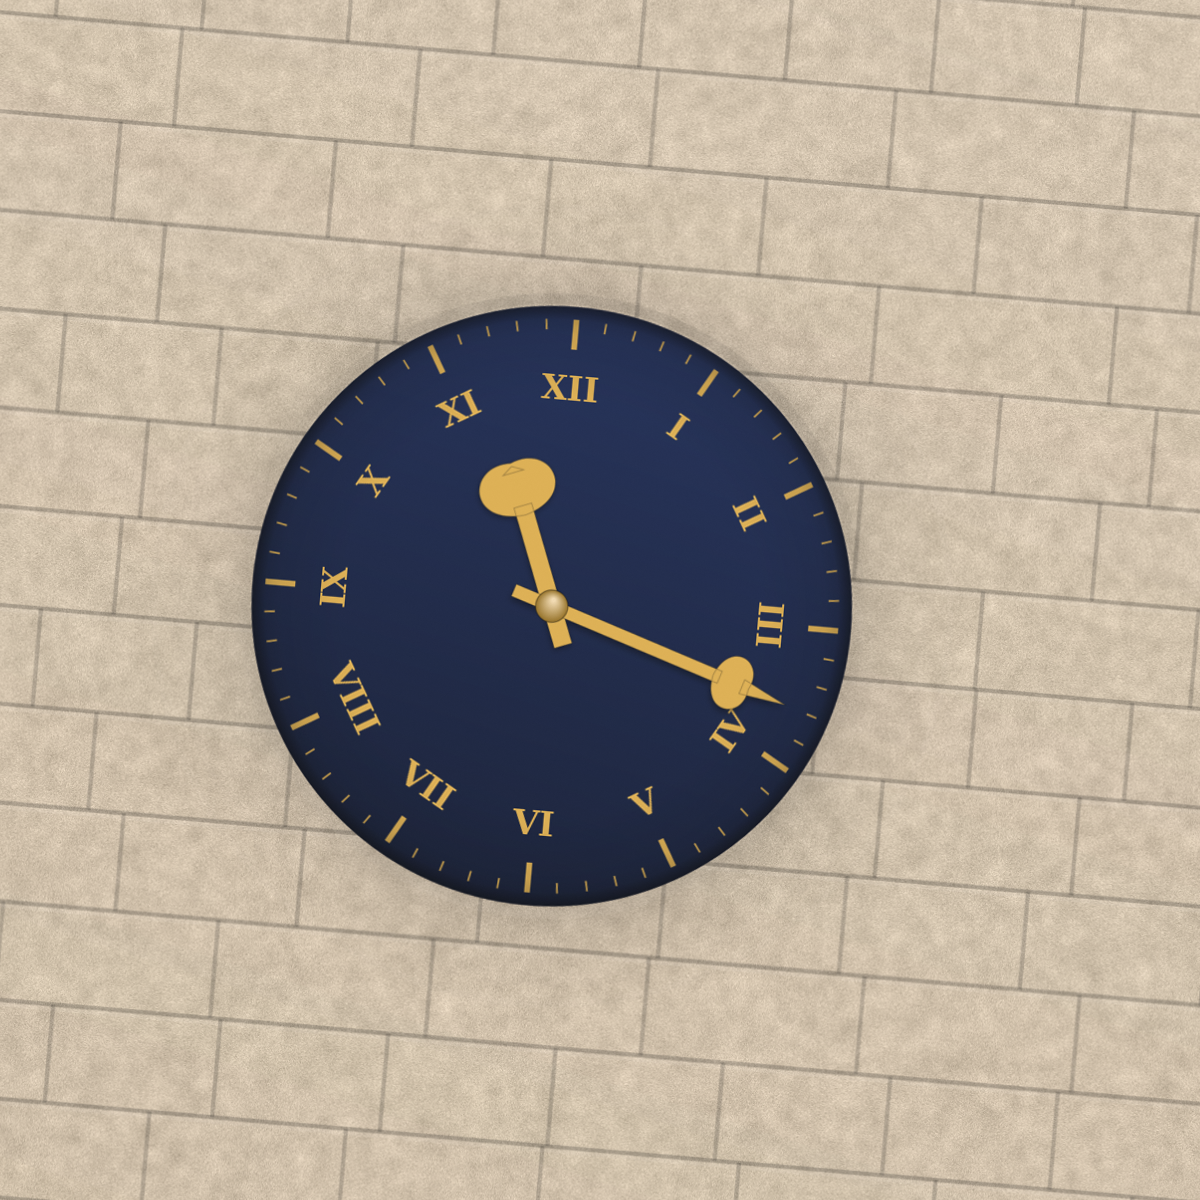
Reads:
11,18
